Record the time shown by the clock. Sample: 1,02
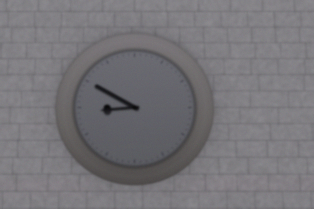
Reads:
8,50
